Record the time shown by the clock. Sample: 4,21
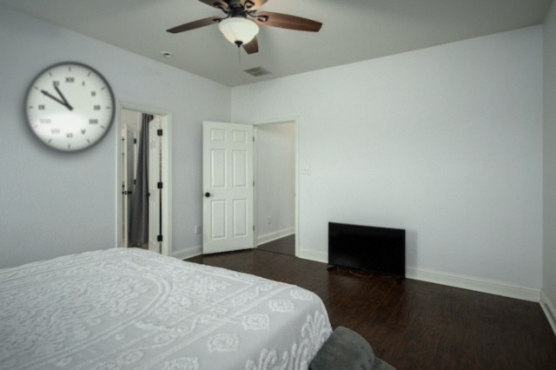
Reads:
10,50
